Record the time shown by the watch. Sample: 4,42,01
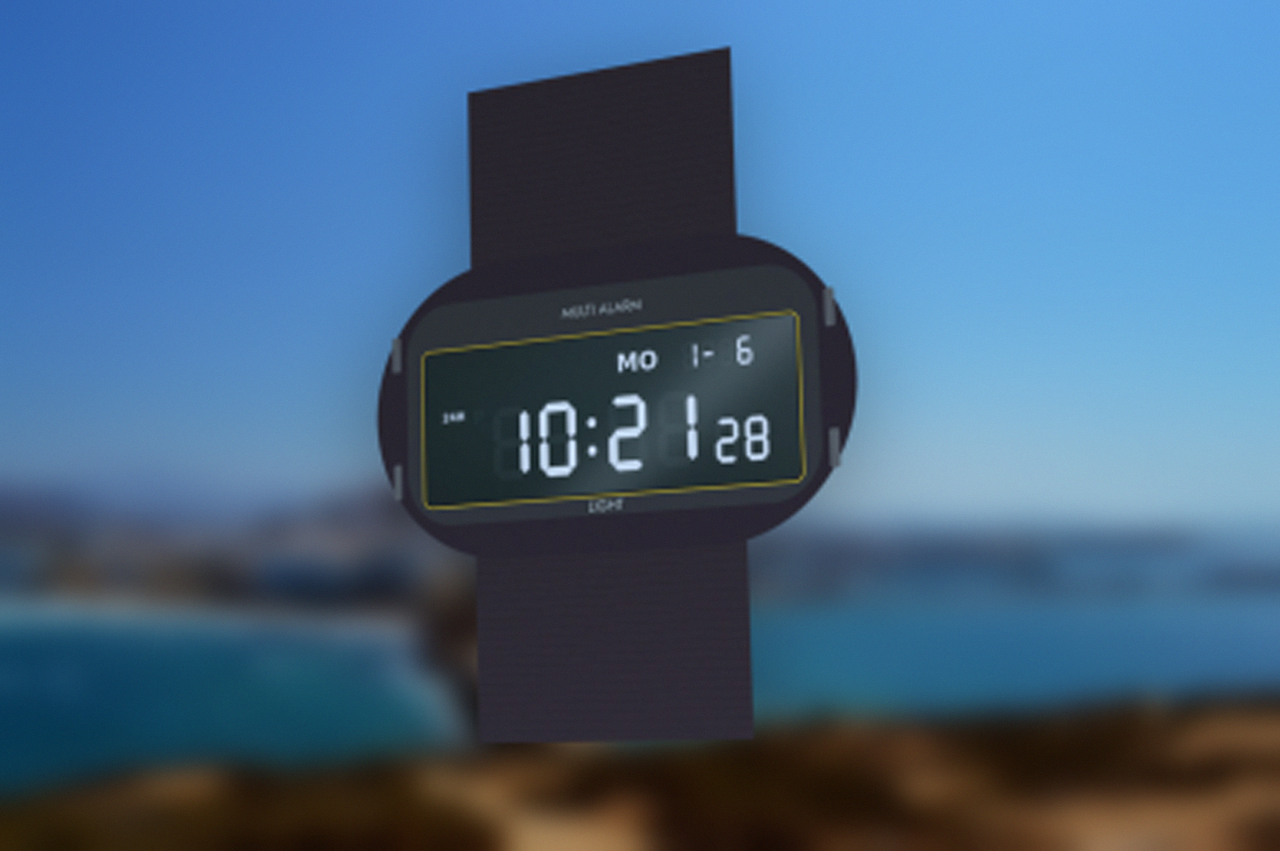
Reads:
10,21,28
